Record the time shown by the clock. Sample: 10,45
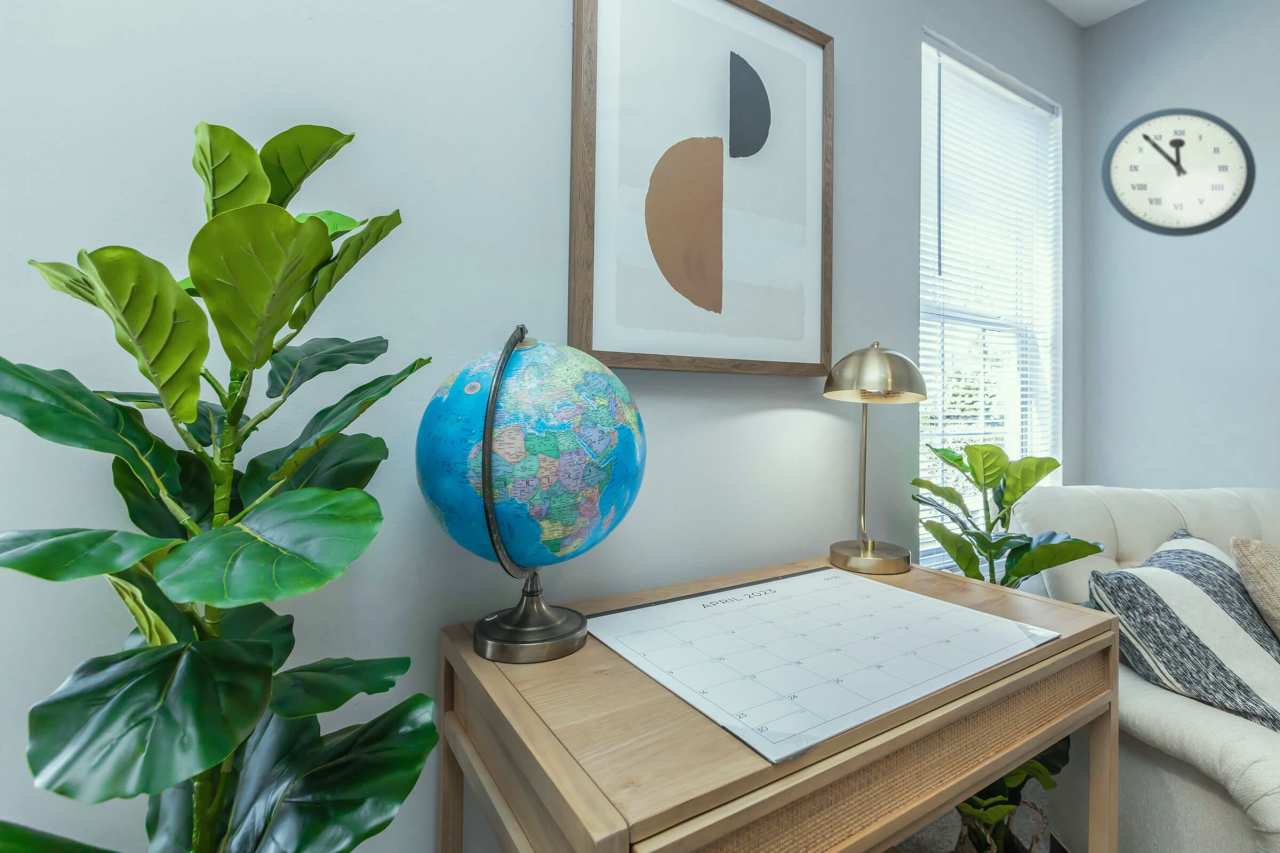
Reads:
11,53
